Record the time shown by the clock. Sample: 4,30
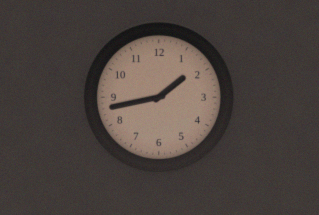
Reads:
1,43
